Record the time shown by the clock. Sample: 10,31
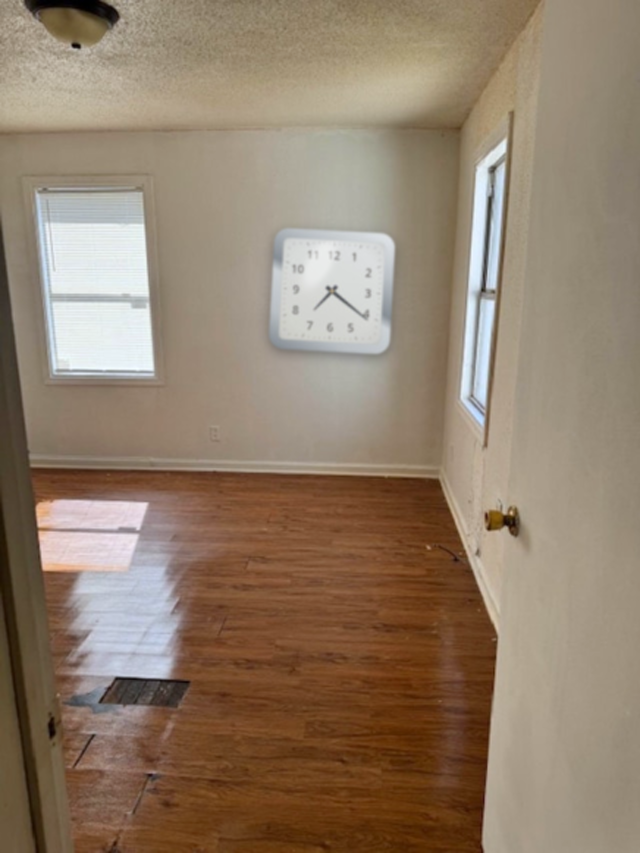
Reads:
7,21
